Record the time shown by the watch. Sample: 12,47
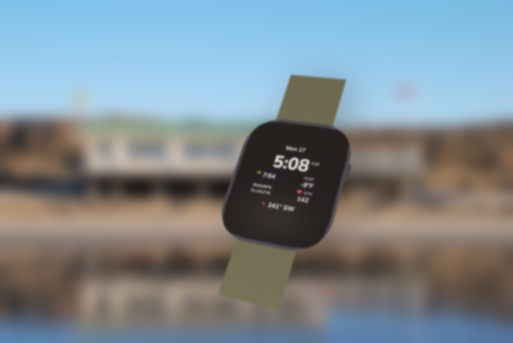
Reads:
5,08
